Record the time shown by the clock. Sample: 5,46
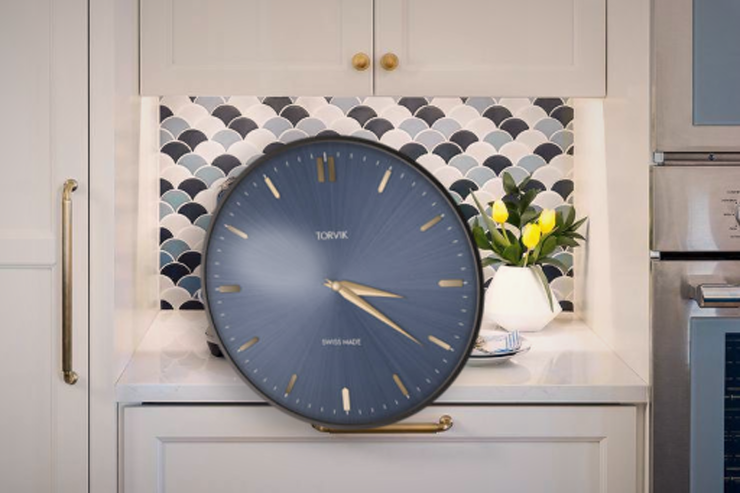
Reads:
3,21
